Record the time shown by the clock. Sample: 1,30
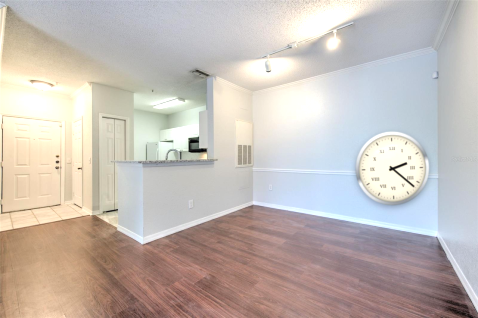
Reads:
2,22
